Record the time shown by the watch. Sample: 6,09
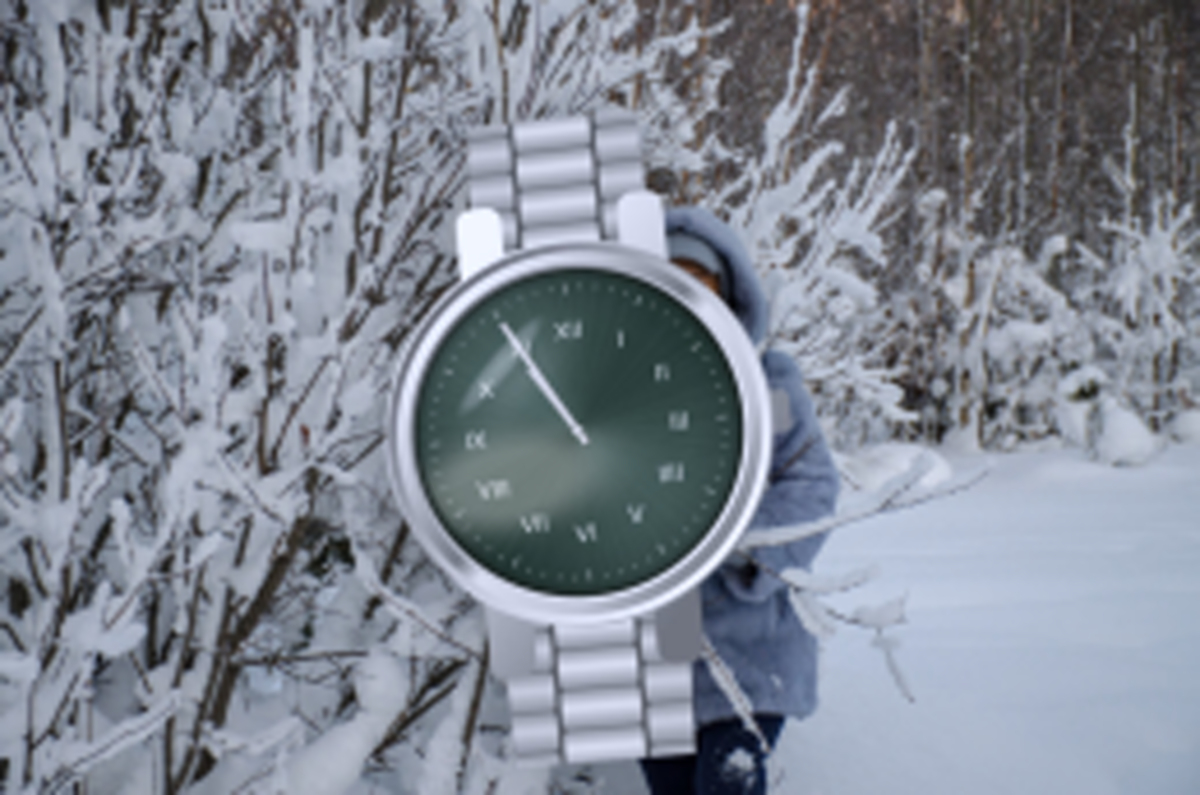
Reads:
10,55
